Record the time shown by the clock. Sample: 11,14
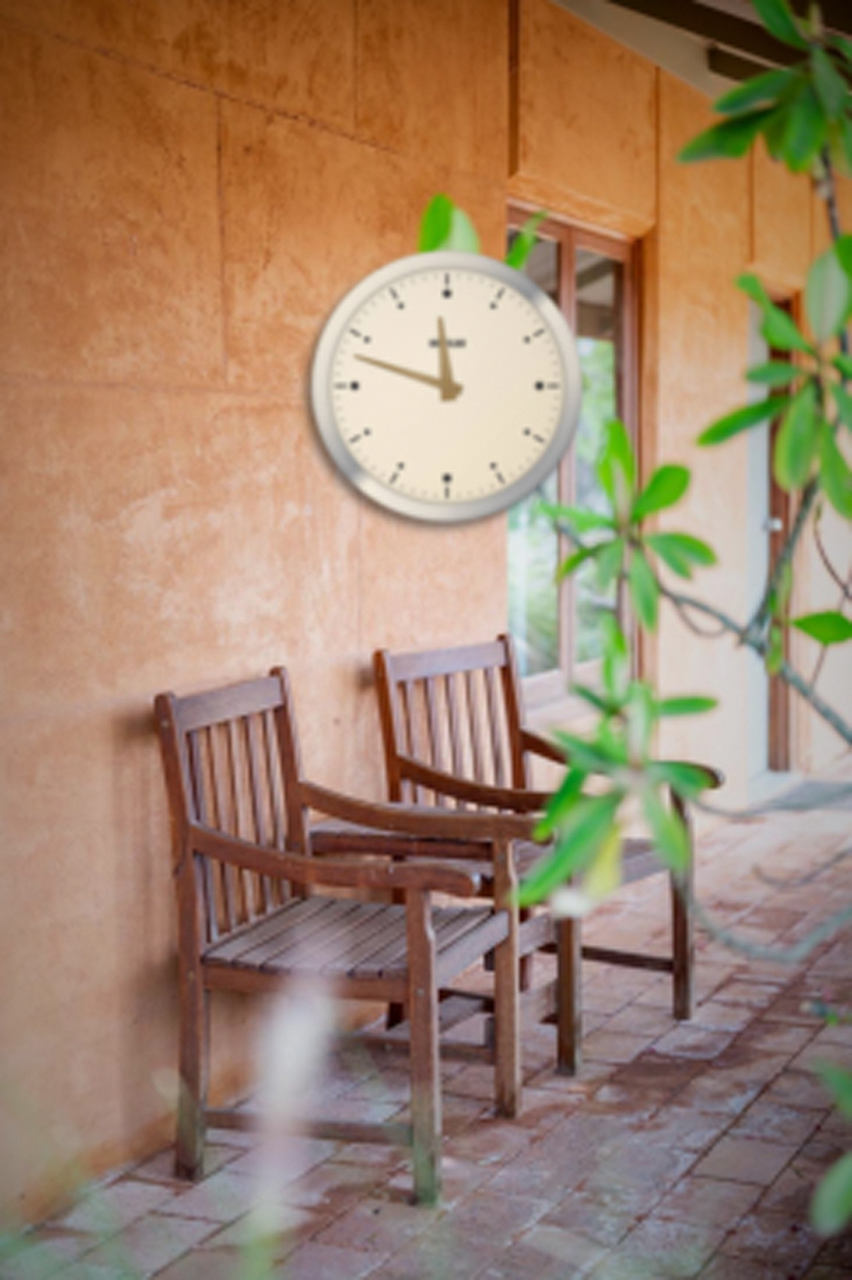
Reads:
11,48
